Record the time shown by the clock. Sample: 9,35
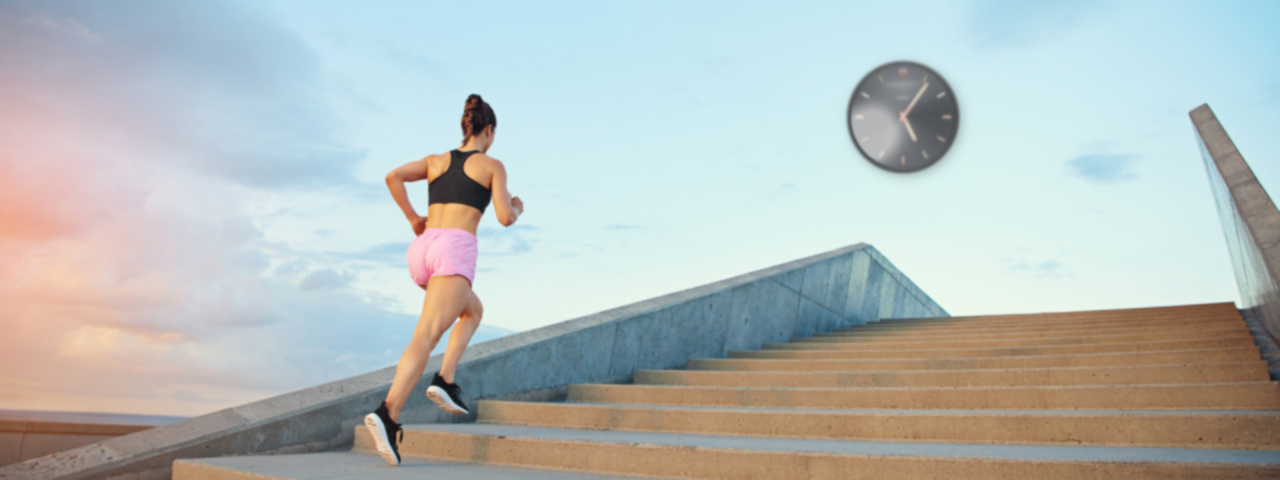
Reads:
5,06
